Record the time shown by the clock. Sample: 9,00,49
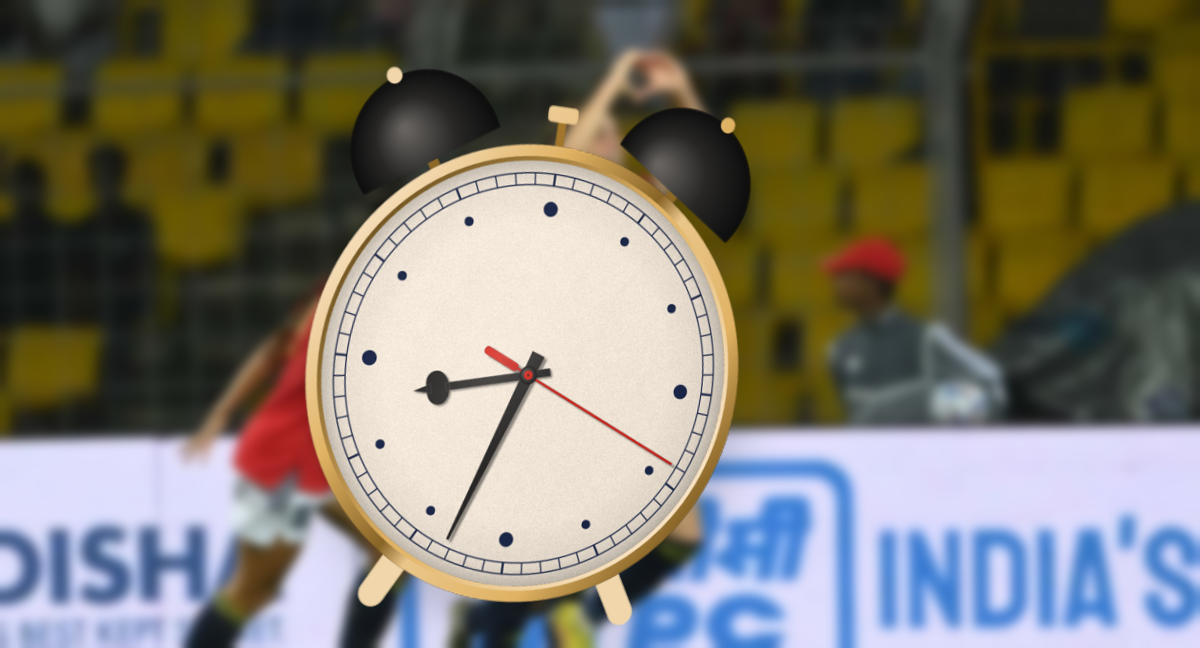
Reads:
8,33,19
